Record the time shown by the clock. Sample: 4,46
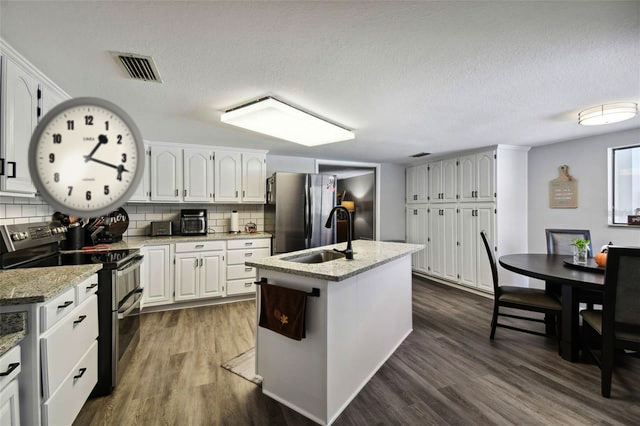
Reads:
1,18
